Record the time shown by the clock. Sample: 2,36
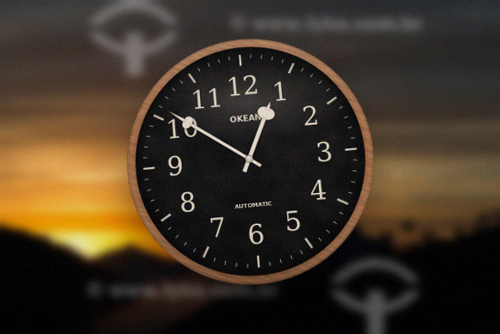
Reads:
12,51
